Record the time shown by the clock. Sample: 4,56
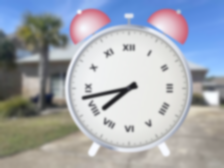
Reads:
7,43
